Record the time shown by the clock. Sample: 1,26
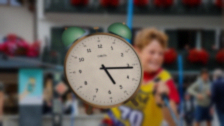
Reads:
5,16
